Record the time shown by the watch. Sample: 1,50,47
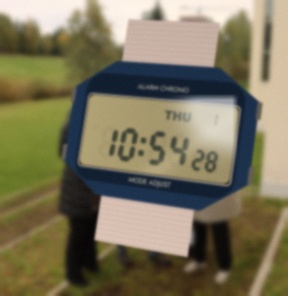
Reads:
10,54,28
